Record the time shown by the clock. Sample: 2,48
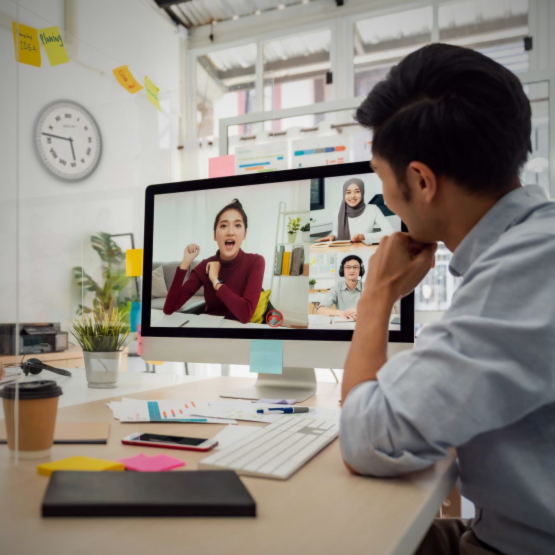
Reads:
5,47
